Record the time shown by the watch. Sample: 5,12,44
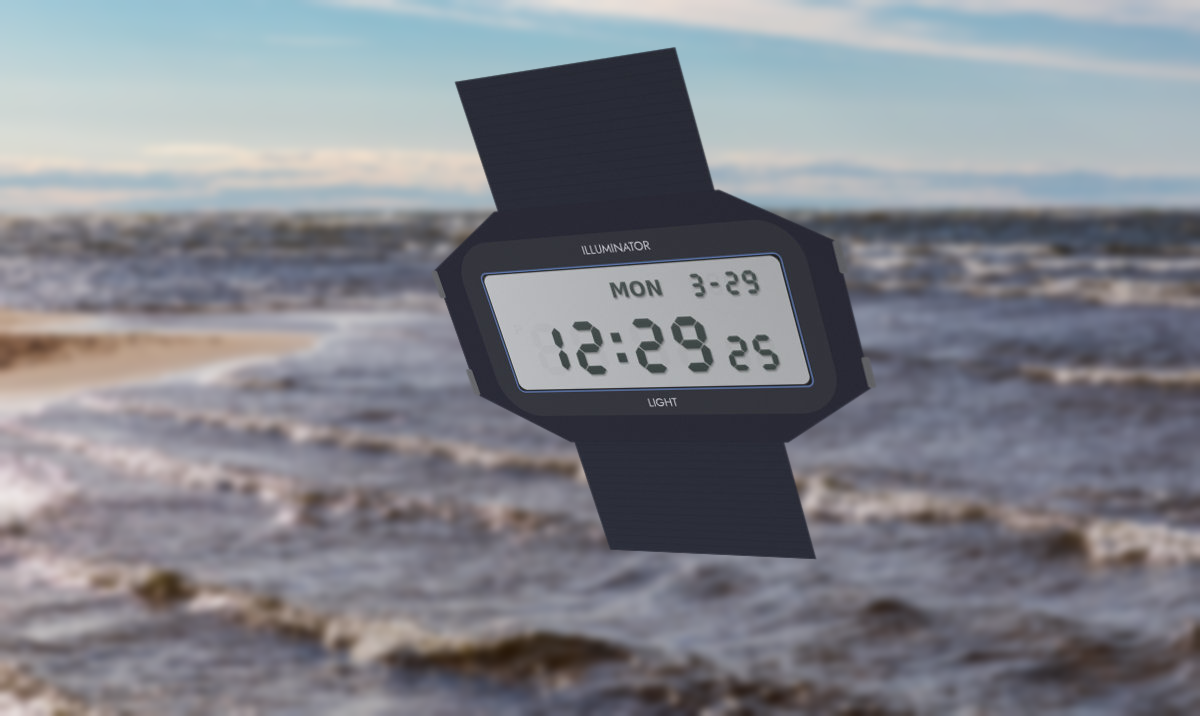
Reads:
12,29,25
